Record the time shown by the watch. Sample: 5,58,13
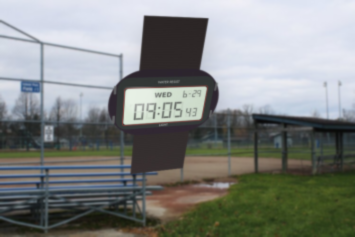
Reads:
9,05,43
